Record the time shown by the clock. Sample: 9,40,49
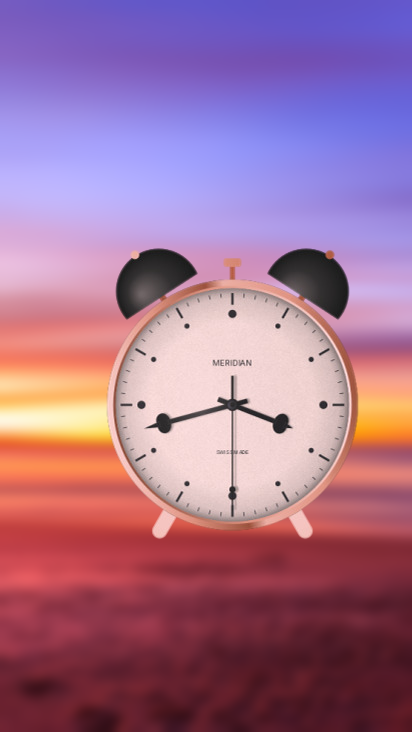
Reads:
3,42,30
